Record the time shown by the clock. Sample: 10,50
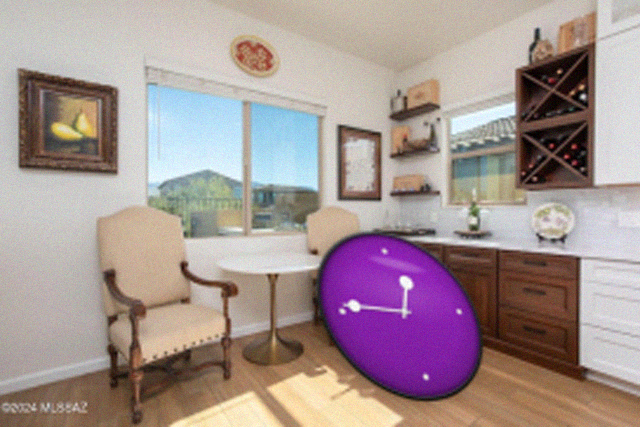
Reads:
12,46
